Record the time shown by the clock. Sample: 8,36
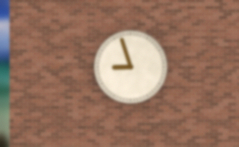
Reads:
8,57
